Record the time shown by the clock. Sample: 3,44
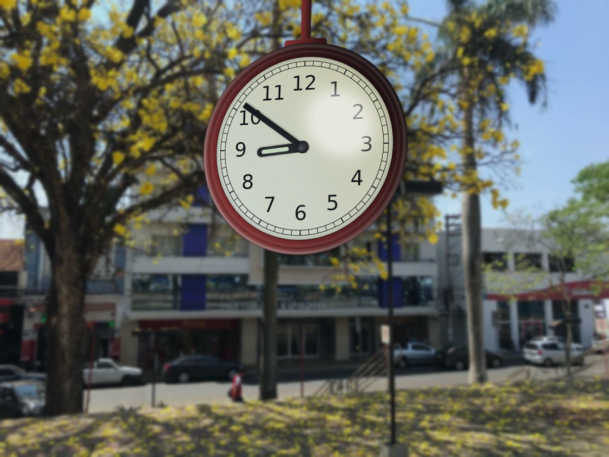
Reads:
8,51
